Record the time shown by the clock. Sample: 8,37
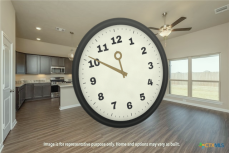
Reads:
11,51
